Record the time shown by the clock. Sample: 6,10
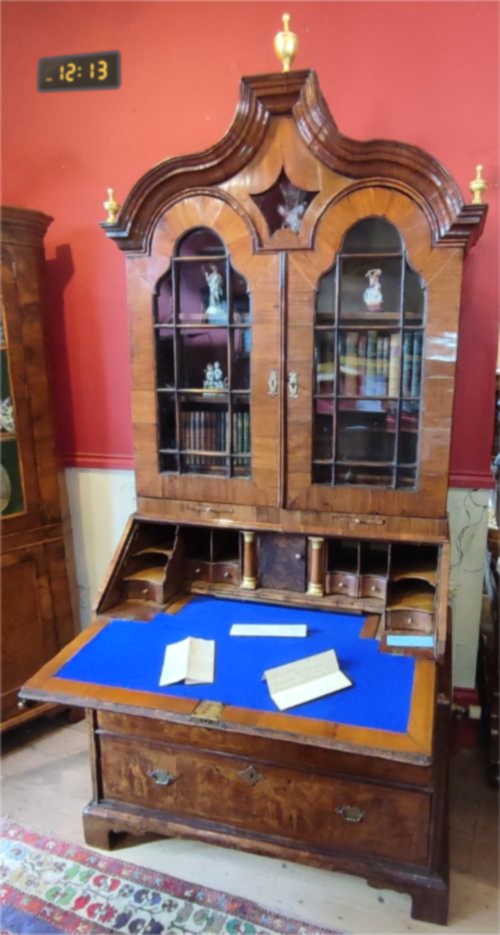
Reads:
12,13
